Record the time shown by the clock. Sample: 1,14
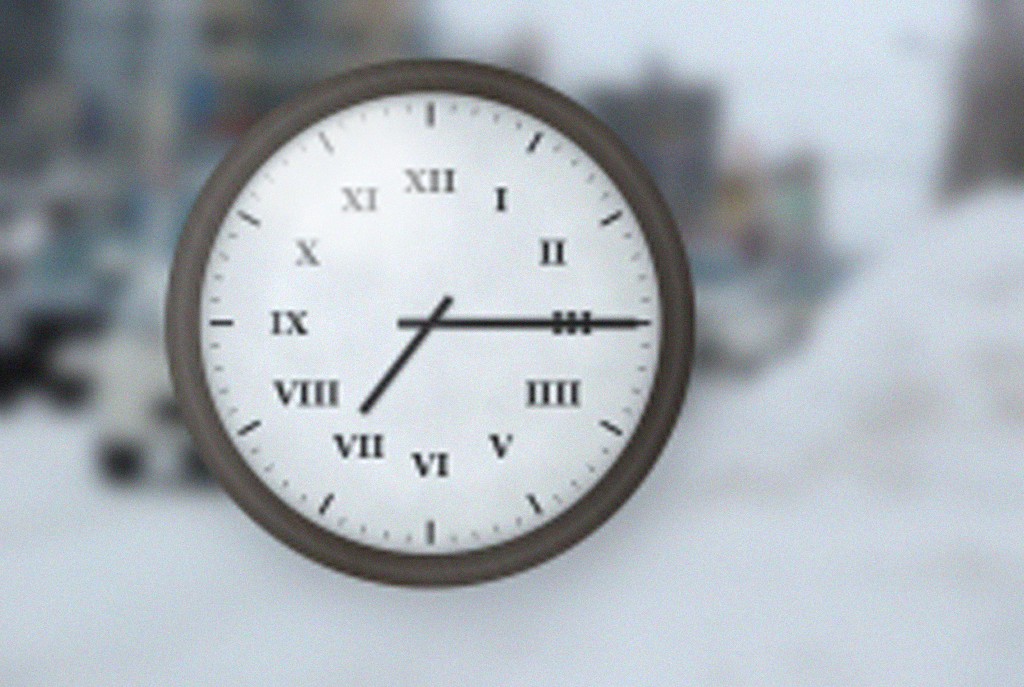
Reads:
7,15
